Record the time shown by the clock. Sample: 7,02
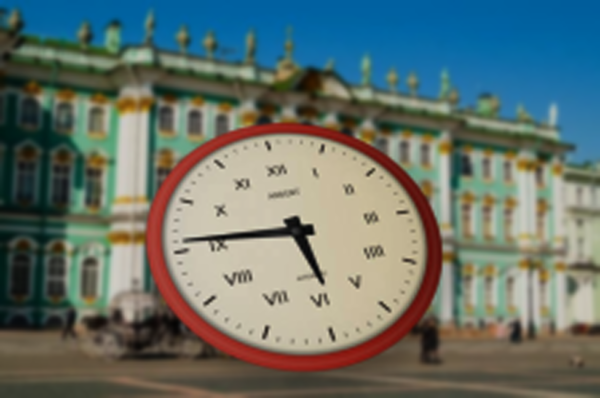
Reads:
5,46
